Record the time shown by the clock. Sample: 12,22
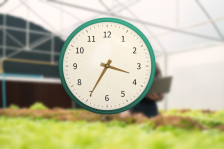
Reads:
3,35
